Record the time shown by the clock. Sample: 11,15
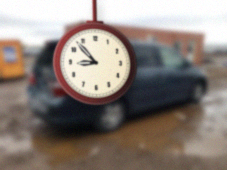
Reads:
8,53
